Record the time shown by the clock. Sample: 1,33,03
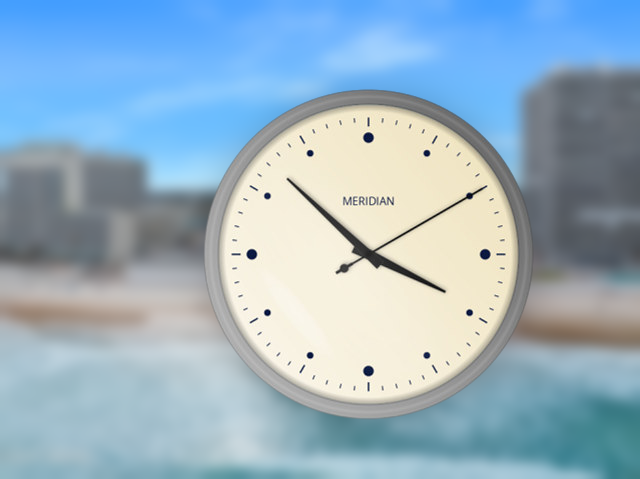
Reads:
3,52,10
